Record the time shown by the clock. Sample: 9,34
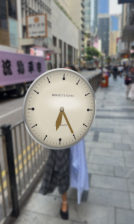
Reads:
6,25
